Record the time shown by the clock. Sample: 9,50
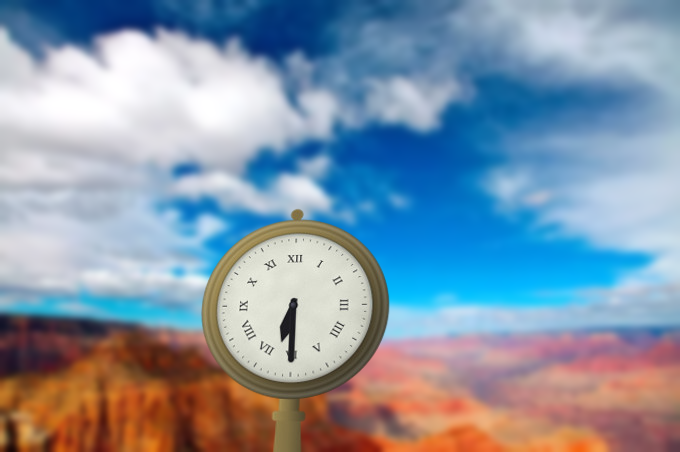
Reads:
6,30
